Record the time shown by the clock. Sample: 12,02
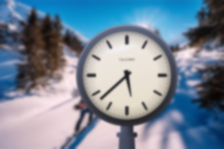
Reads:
5,38
